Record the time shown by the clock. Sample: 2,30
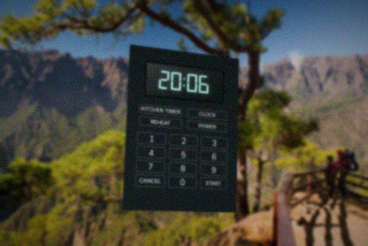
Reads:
20,06
